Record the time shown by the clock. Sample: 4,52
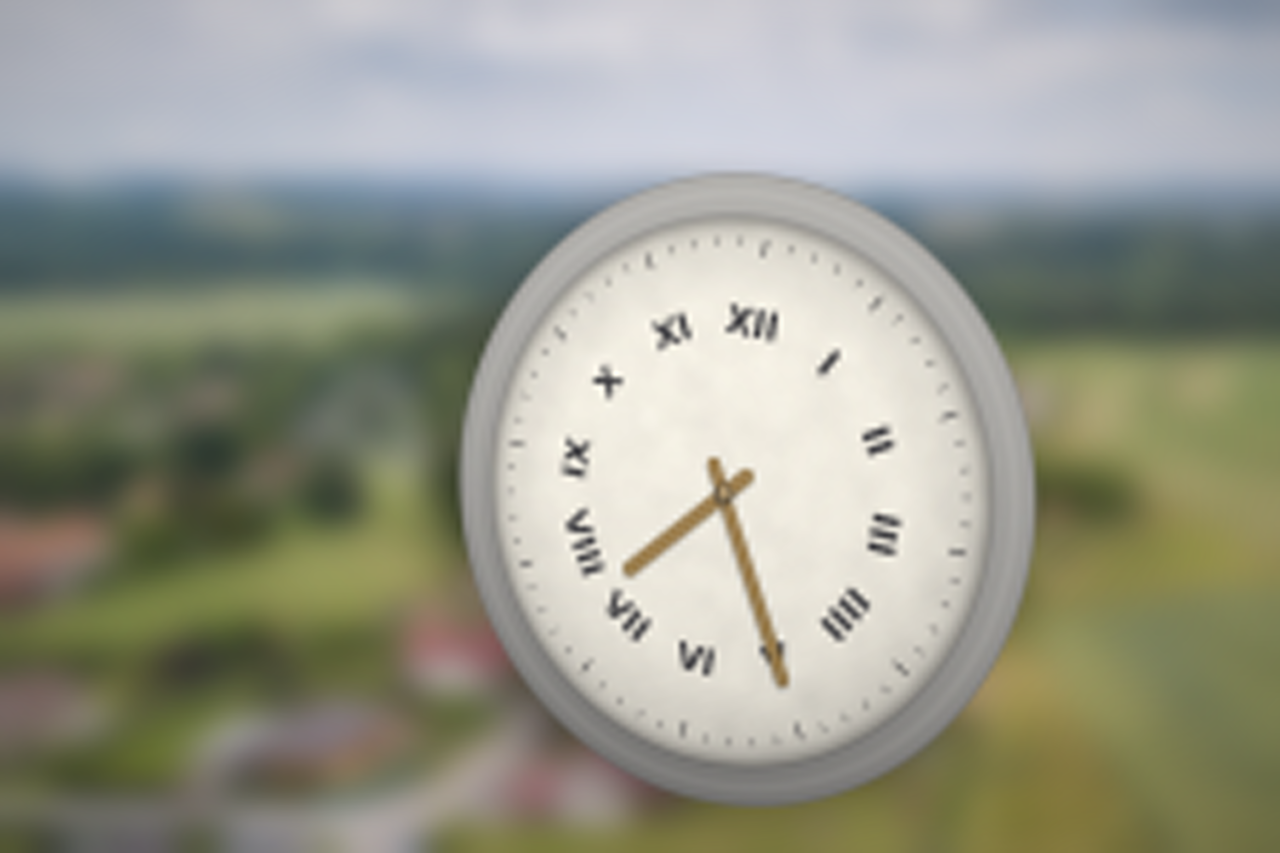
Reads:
7,25
